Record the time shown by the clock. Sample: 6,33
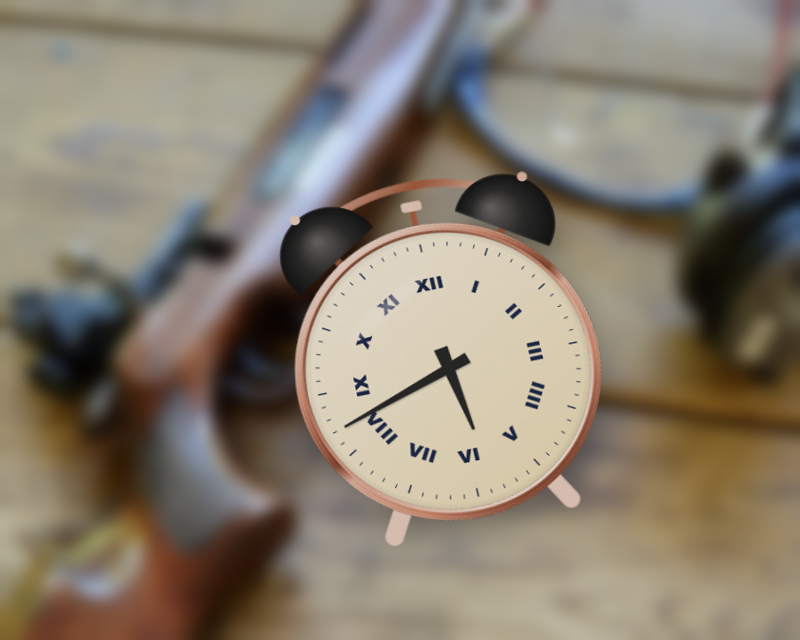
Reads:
5,42
